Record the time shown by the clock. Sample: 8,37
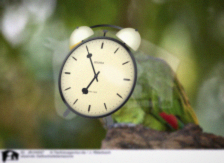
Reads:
6,55
